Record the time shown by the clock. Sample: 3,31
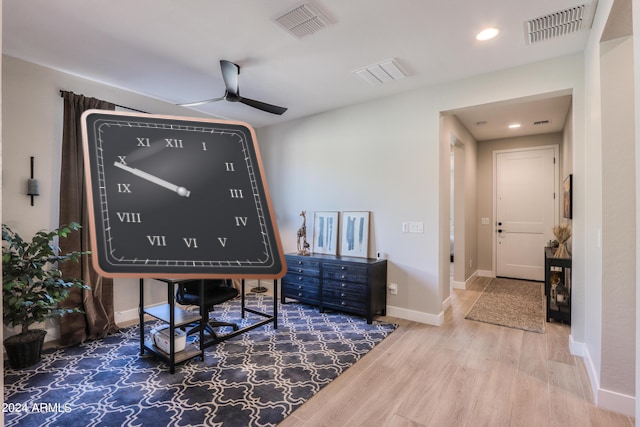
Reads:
9,49
